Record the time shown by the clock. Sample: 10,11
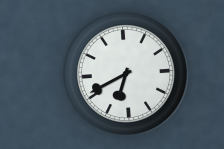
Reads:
6,41
